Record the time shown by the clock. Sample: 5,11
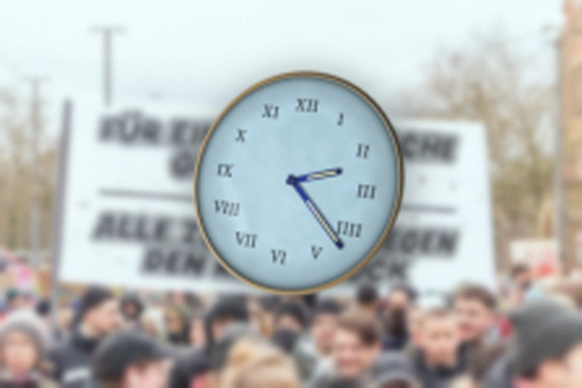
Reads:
2,22
